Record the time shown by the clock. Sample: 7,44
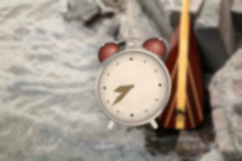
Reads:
8,38
